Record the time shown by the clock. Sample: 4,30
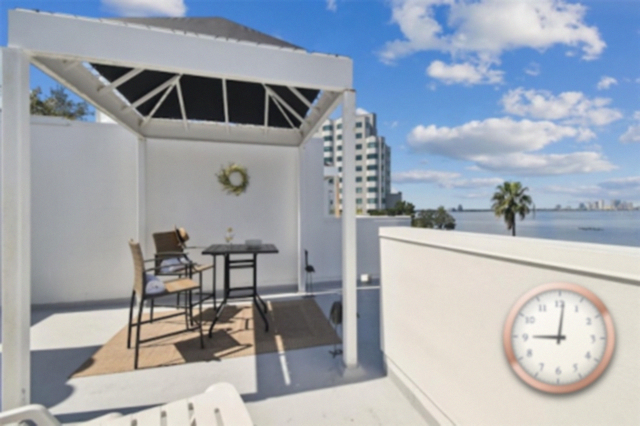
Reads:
9,01
